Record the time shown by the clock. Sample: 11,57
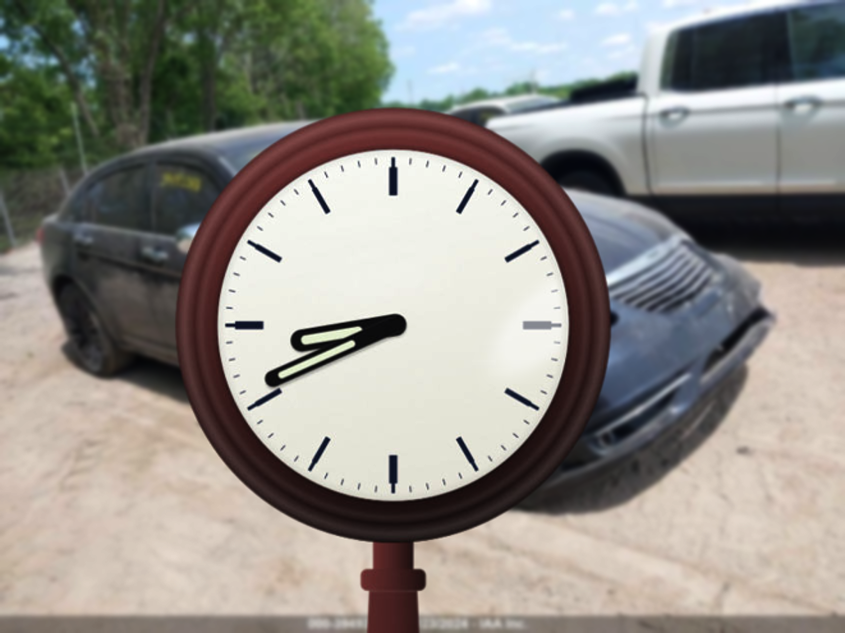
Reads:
8,41
